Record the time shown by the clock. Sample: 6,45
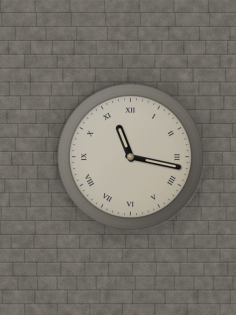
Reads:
11,17
